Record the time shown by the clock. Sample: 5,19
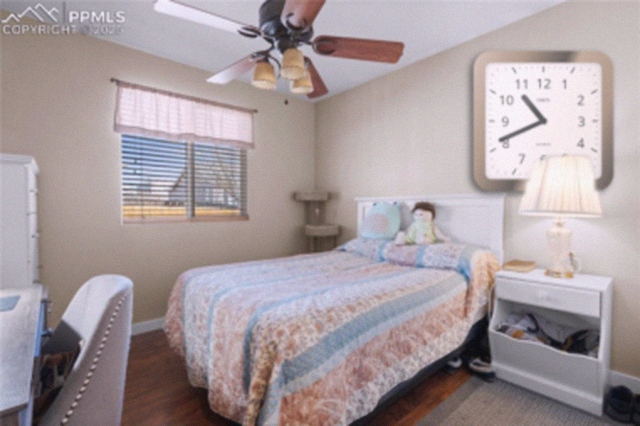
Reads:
10,41
